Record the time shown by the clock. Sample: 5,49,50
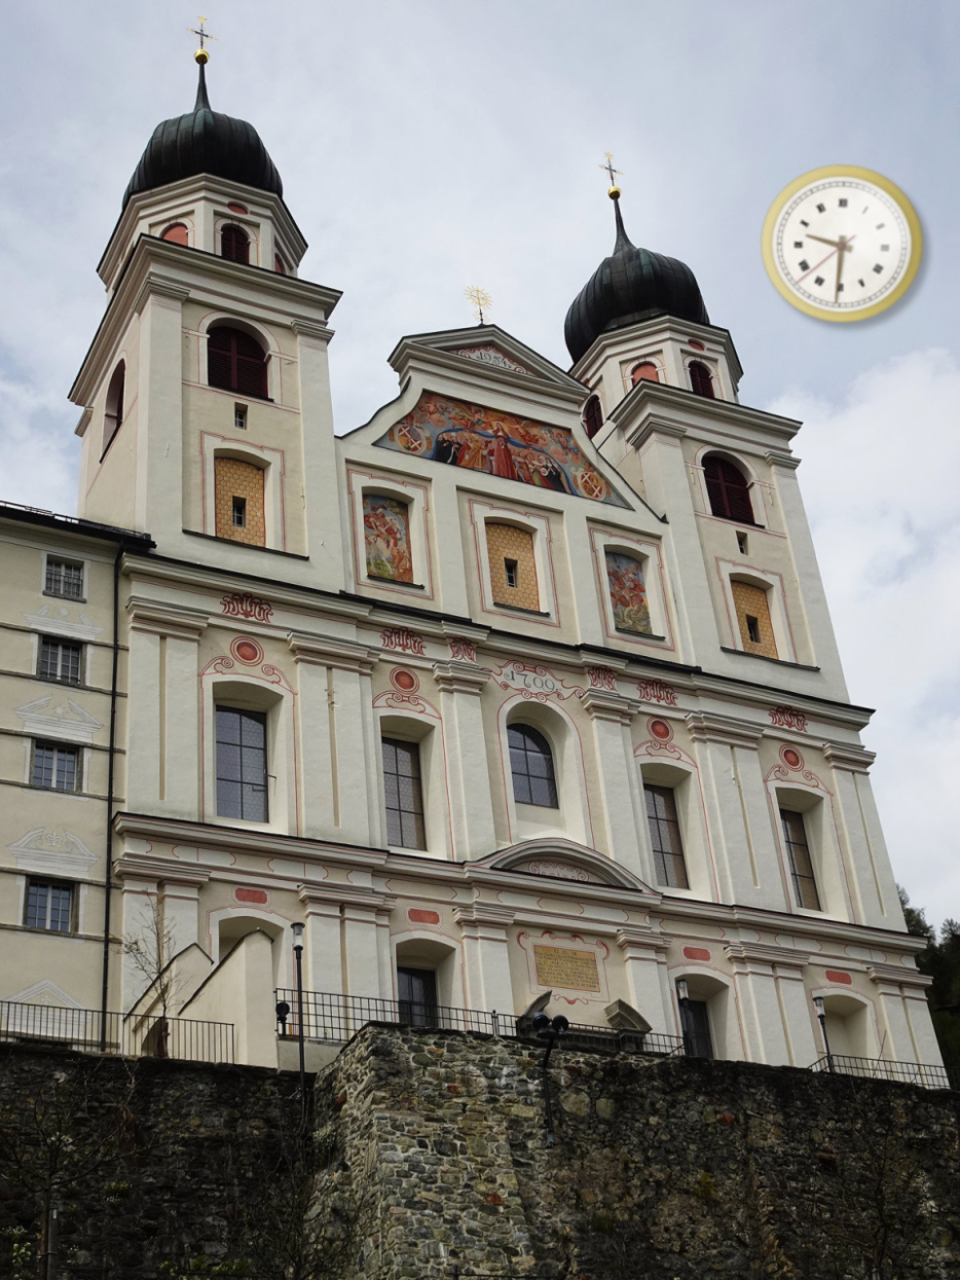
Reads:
9,30,38
